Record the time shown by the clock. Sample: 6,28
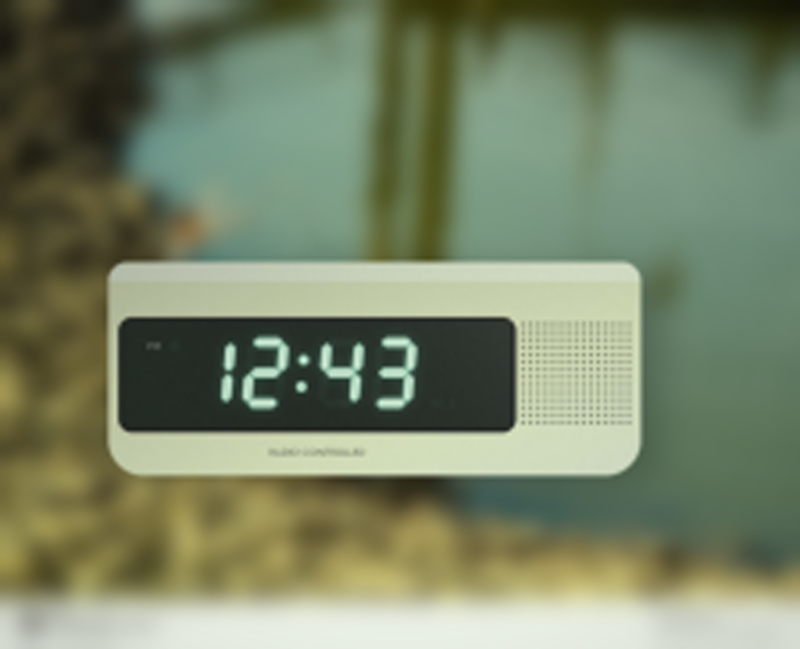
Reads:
12,43
